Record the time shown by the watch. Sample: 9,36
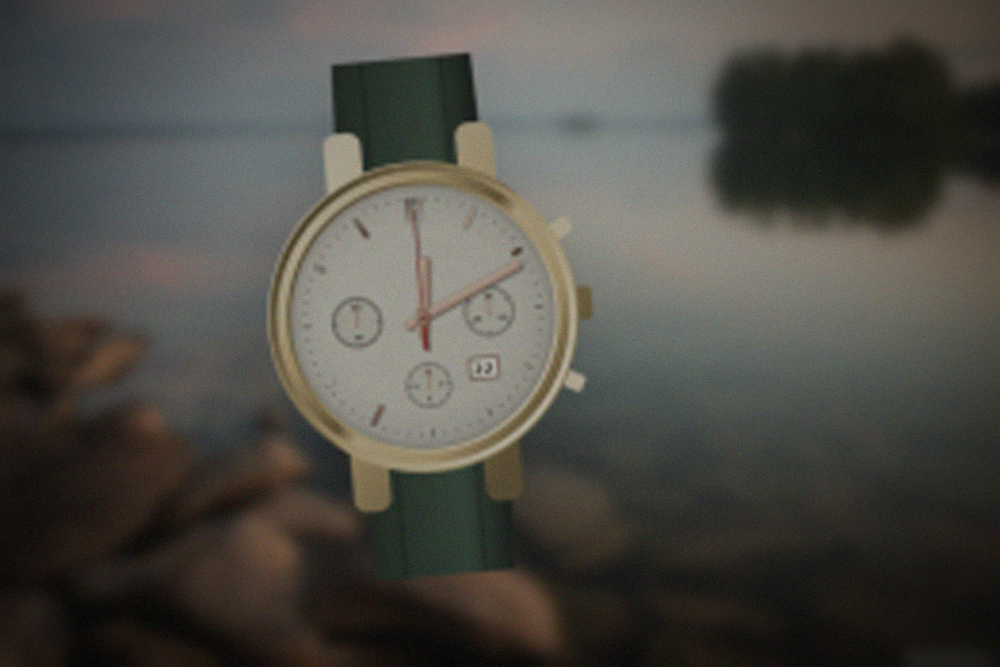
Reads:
12,11
